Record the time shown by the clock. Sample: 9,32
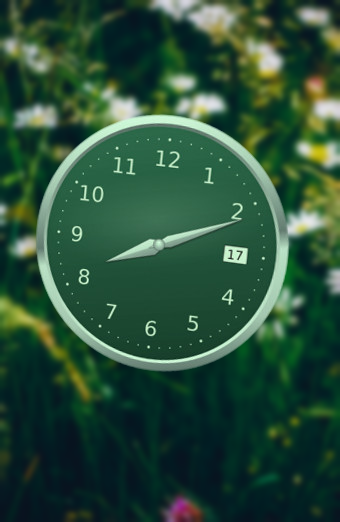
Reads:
8,11
